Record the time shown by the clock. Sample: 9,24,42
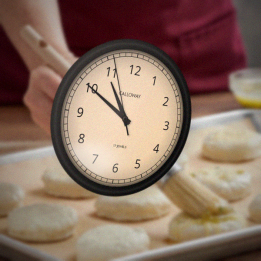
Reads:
10,49,56
